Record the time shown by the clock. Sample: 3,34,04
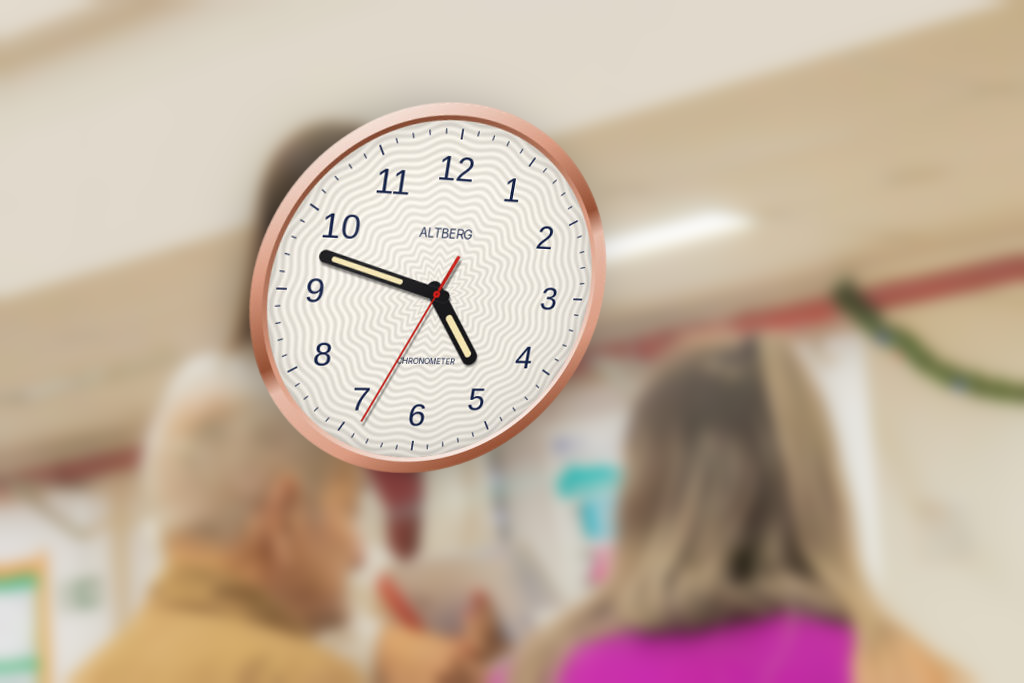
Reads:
4,47,34
